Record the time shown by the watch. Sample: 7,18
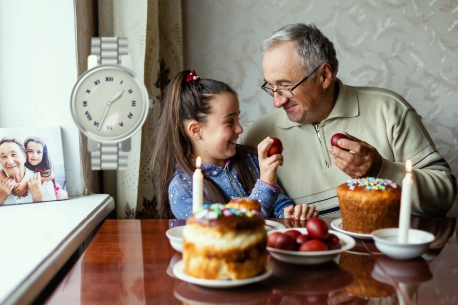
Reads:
1,34
